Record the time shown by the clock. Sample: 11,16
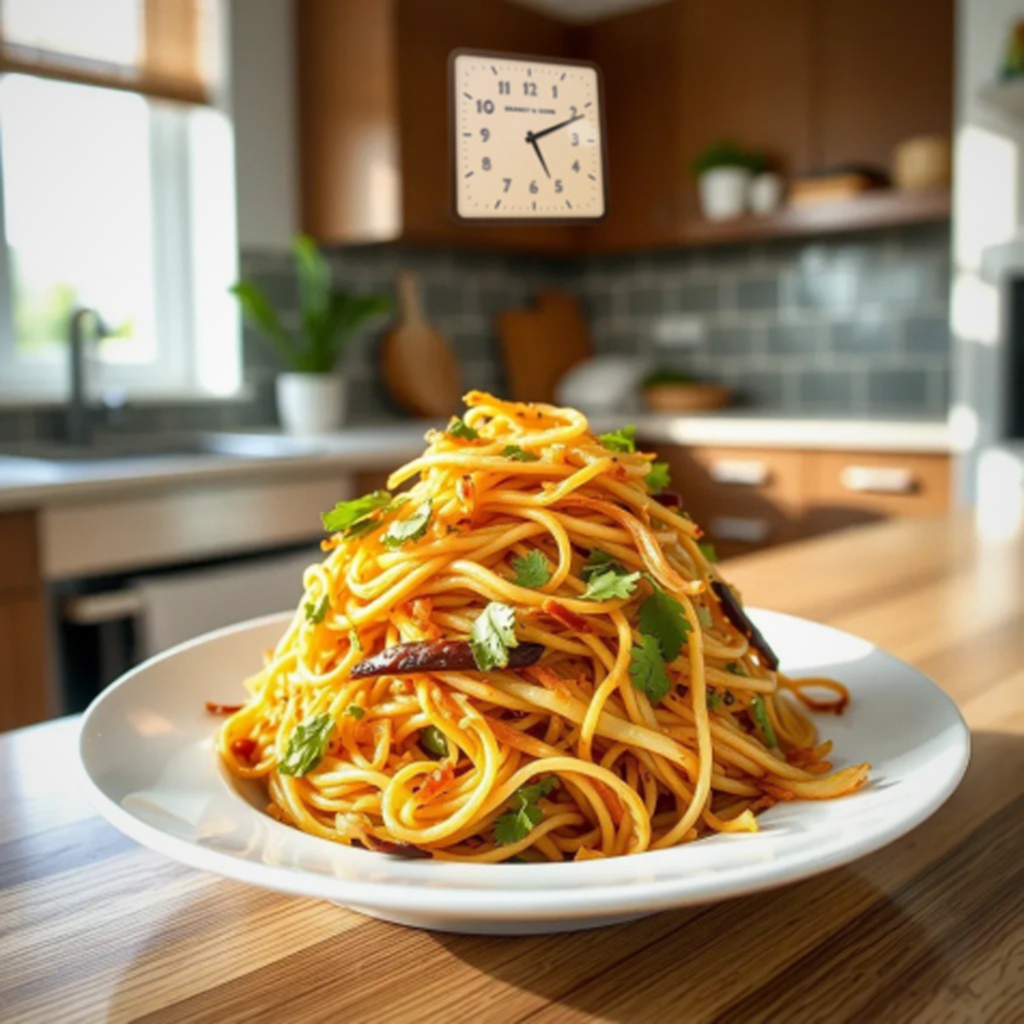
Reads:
5,11
